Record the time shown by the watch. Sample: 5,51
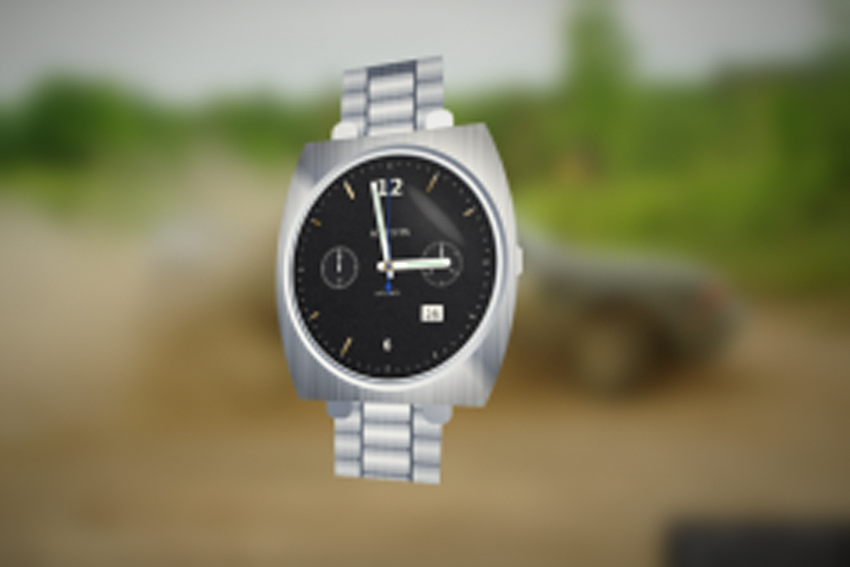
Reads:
2,58
